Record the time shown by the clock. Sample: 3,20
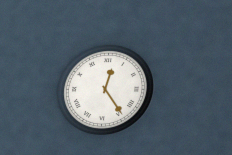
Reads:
12,24
